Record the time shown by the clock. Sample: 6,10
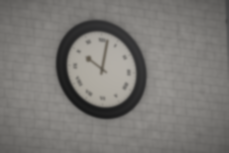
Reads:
10,02
